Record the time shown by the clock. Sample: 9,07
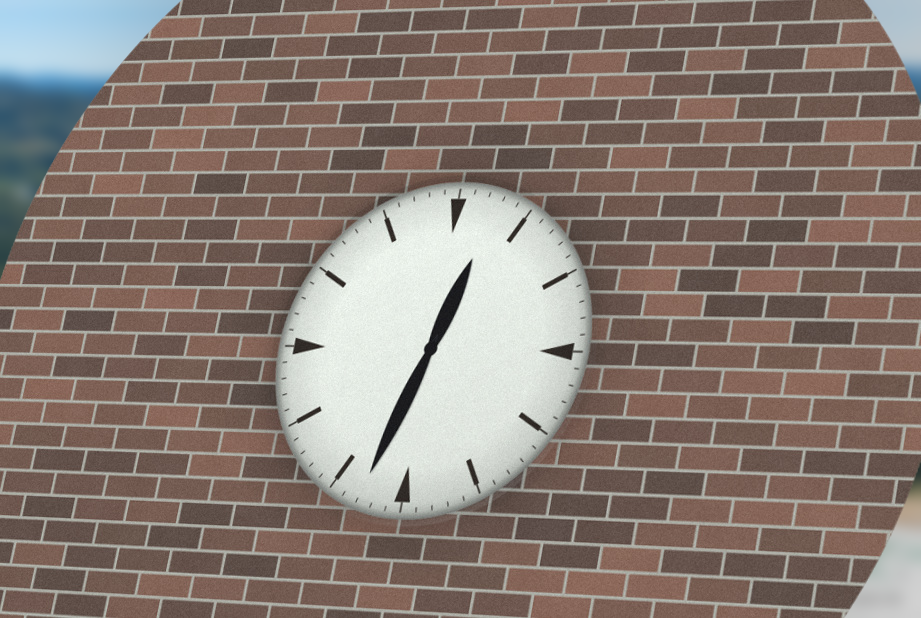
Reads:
12,33
